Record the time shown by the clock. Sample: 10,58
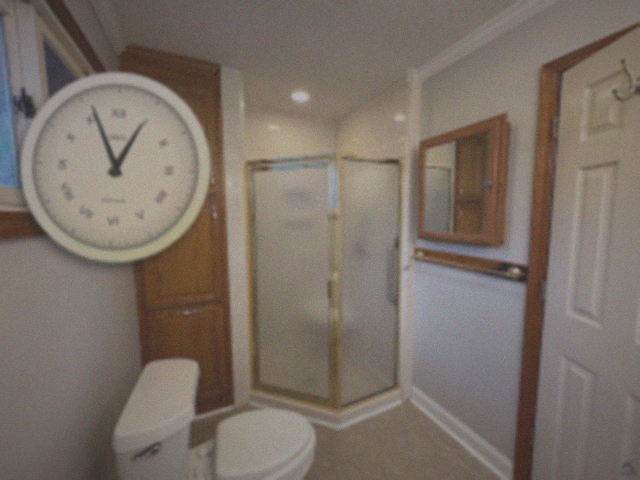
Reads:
12,56
